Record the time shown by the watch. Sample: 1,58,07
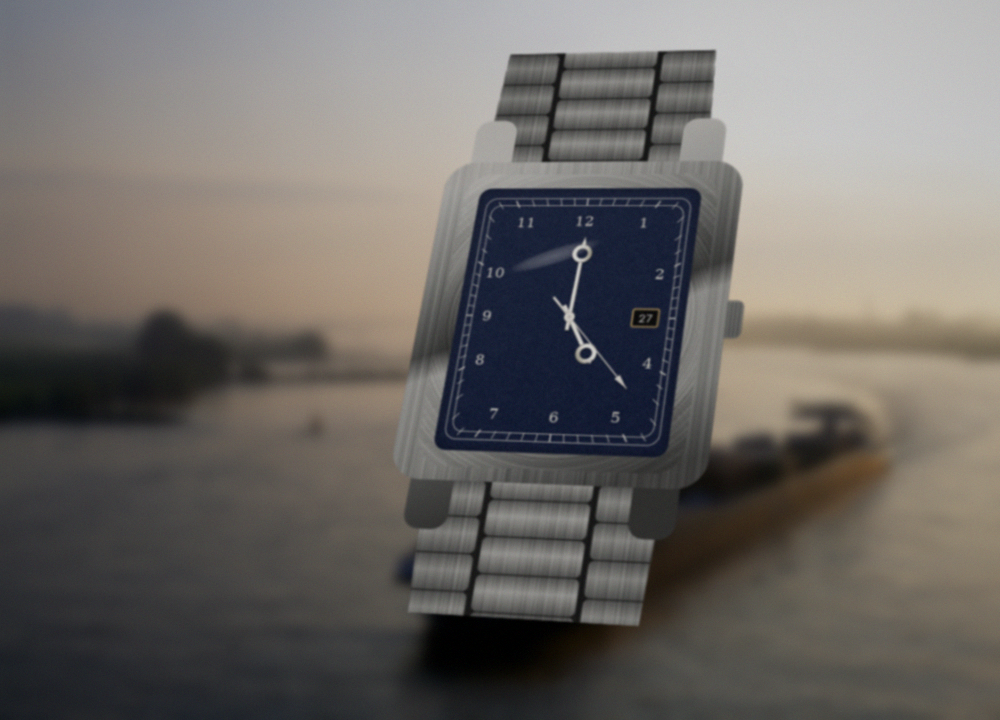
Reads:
5,00,23
